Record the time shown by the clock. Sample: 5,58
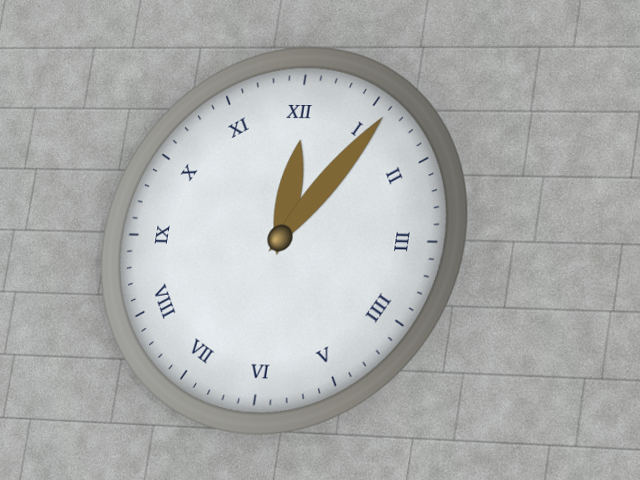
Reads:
12,06
